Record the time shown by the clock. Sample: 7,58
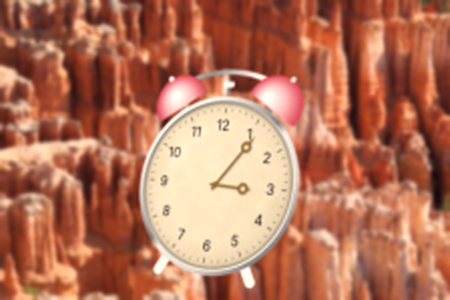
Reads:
3,06
